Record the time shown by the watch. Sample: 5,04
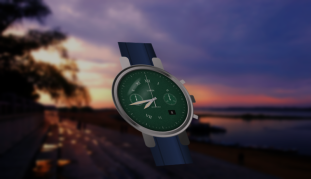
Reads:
7,43
